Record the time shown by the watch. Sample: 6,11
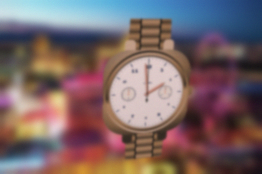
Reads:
1,59
